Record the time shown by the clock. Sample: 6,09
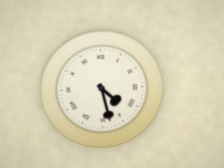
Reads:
4,28
